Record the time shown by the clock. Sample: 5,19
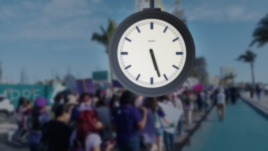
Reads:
5,27
